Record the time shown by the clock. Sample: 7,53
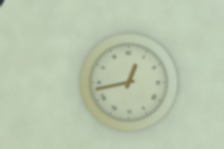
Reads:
12,43
